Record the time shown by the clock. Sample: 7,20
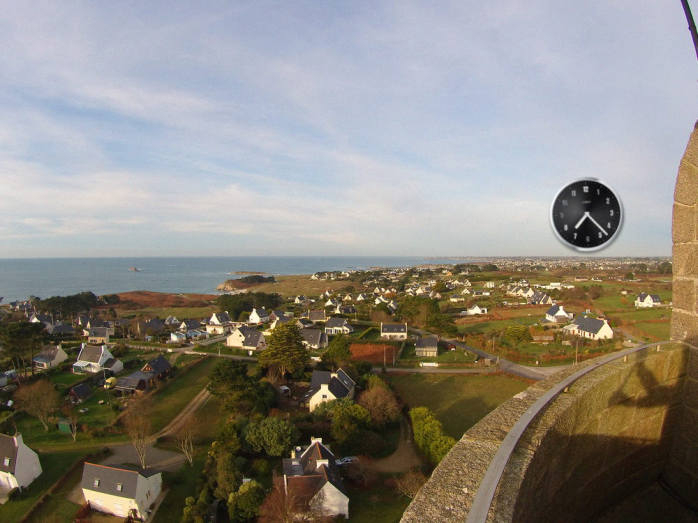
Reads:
7,23
